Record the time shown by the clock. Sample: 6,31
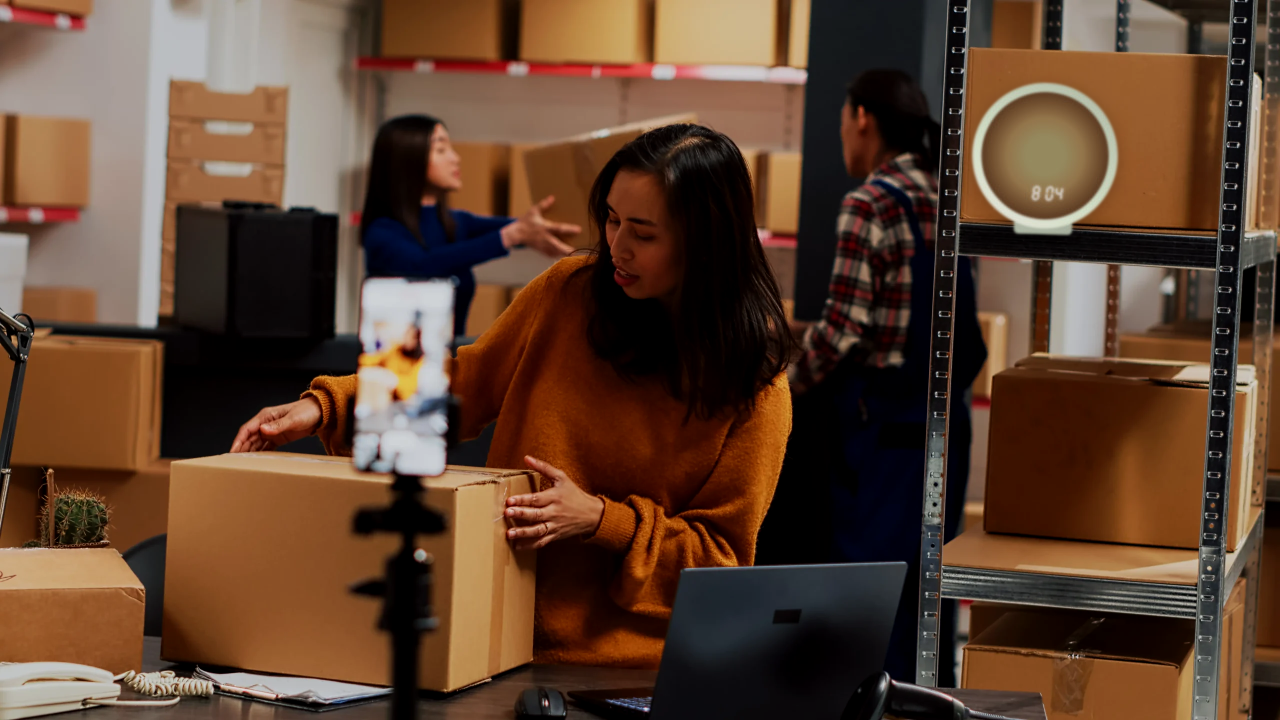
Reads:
8,04
